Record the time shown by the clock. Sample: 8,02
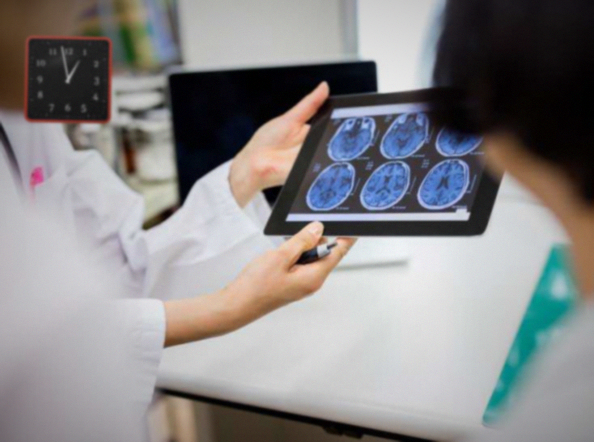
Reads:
12,58
